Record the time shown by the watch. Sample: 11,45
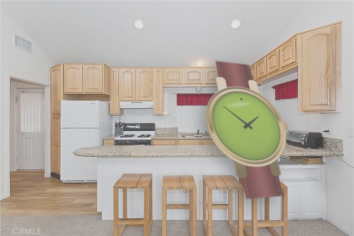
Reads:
1,52
